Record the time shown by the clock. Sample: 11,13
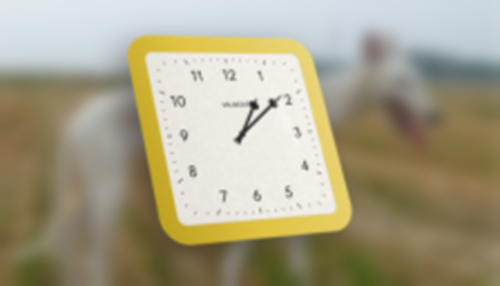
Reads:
1,09
